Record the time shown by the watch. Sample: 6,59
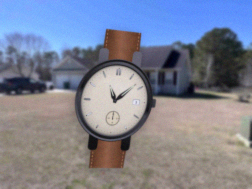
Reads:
11,08
